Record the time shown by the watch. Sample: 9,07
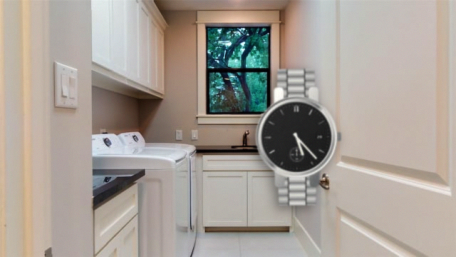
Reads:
5,23
